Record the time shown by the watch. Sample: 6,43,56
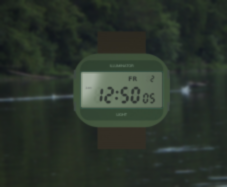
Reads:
12,50,05
